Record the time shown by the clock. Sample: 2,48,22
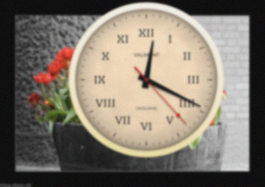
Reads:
12,19,23
